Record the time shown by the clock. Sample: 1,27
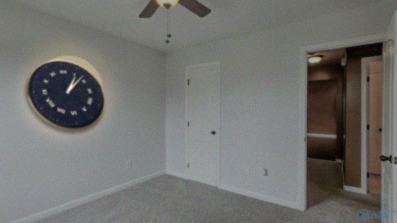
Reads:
1,08
